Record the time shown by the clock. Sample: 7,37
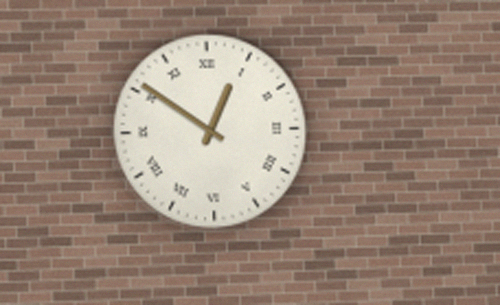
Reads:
12,51
